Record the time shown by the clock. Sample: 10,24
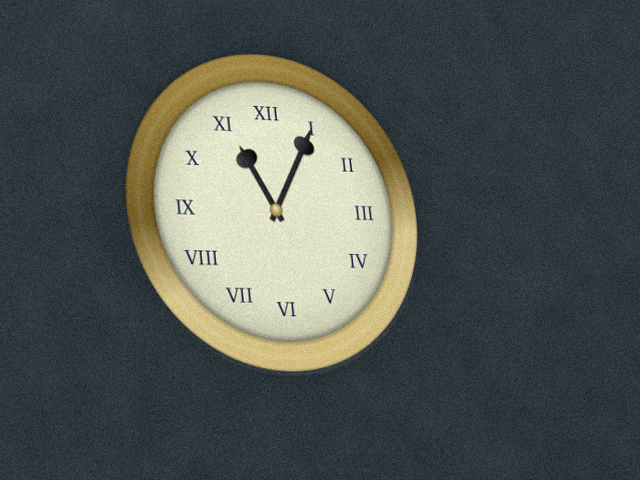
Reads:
11,05
